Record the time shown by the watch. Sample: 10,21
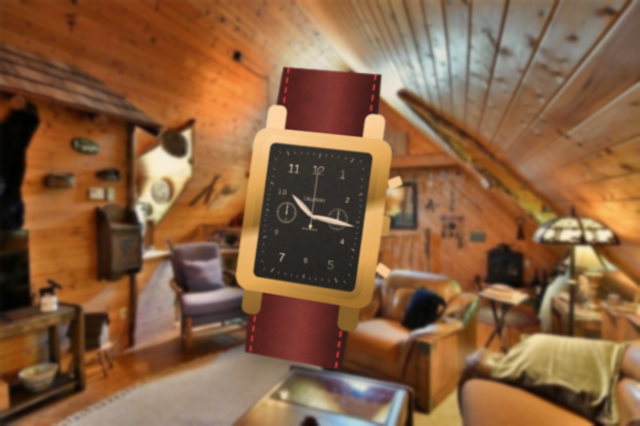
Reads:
10,16
